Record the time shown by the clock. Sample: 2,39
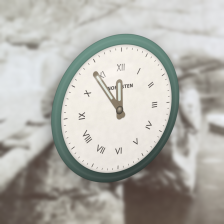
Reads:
11,54
